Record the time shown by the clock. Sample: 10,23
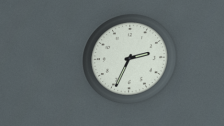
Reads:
2,34
